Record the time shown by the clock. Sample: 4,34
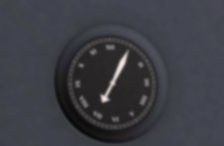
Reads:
7,05
